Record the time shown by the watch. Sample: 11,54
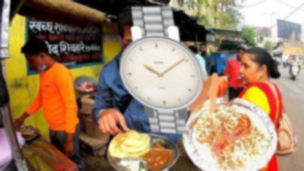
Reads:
10,09
